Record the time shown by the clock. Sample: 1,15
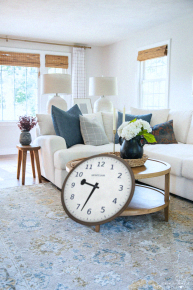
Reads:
9,33
